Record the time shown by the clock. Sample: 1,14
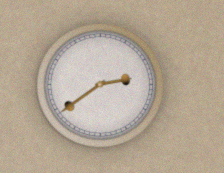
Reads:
2,39
